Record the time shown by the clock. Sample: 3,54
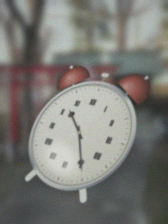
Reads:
10,25
